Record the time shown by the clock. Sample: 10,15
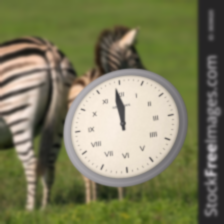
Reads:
11,59
